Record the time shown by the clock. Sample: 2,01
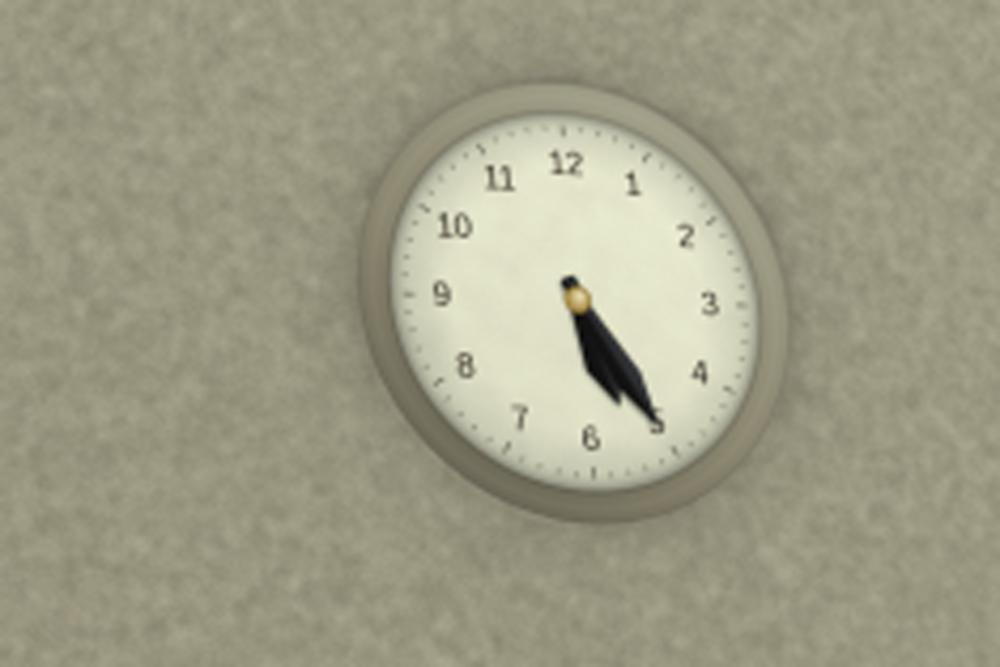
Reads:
5,25
